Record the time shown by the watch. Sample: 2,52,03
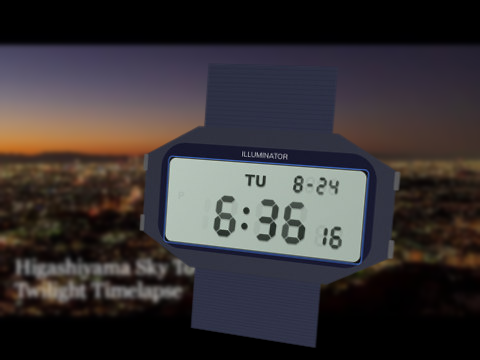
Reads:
6,36,16
